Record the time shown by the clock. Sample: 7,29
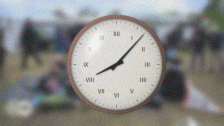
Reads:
8,07
